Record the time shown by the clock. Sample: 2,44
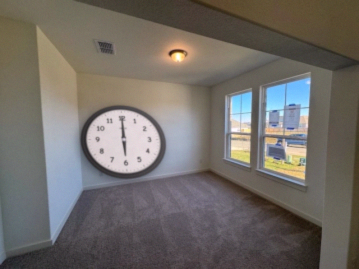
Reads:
6,00
